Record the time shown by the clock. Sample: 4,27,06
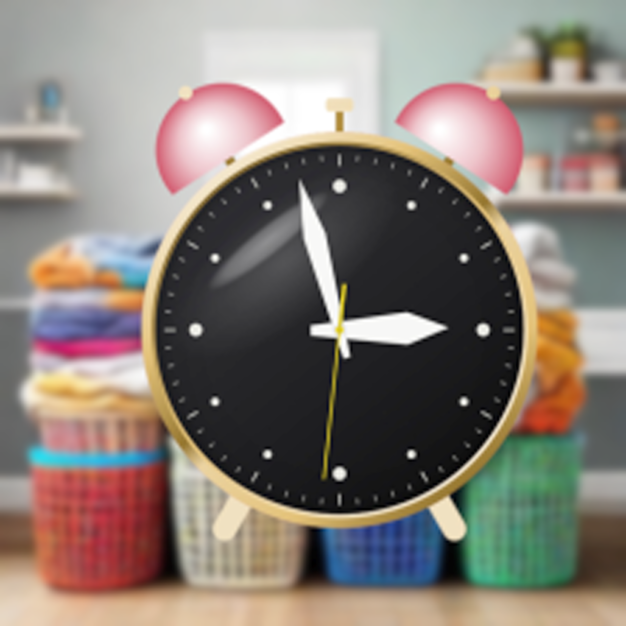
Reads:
2,57,31
